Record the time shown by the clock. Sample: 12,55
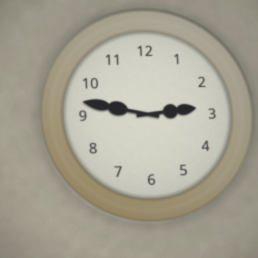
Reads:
2,47
